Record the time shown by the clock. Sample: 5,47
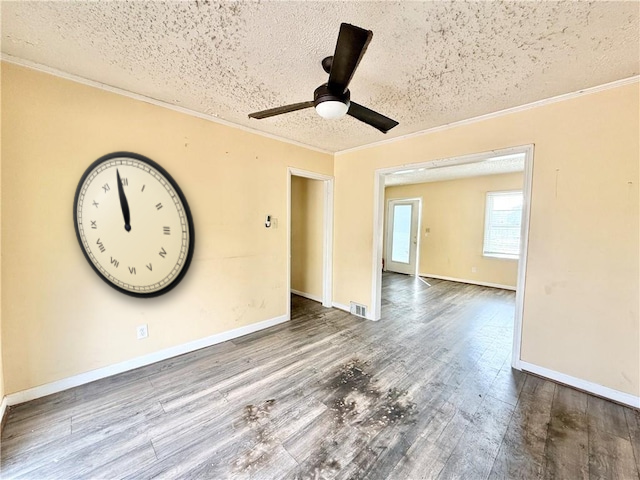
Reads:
11,59
